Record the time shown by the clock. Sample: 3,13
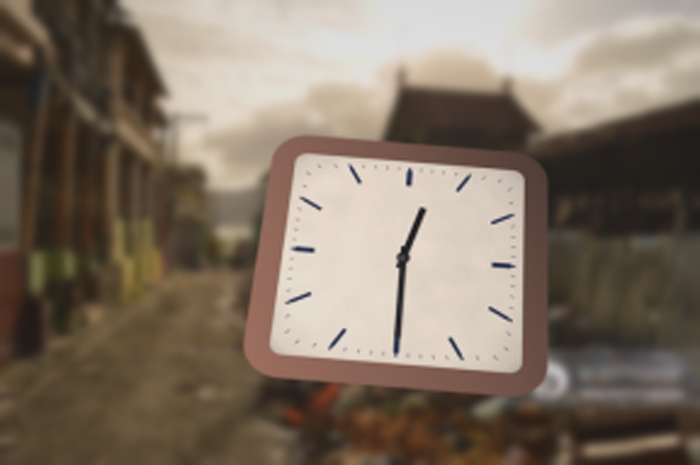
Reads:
12,30
